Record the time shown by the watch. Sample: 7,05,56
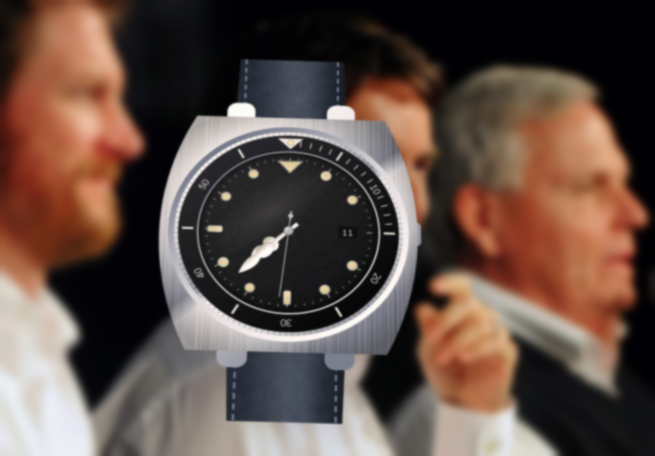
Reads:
7,37,31
